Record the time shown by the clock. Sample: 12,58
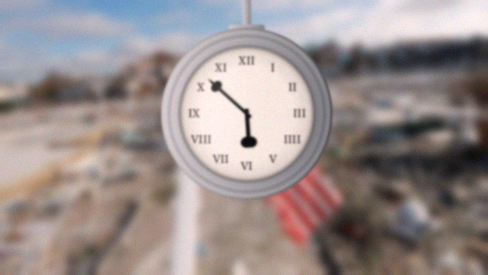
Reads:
5,52
